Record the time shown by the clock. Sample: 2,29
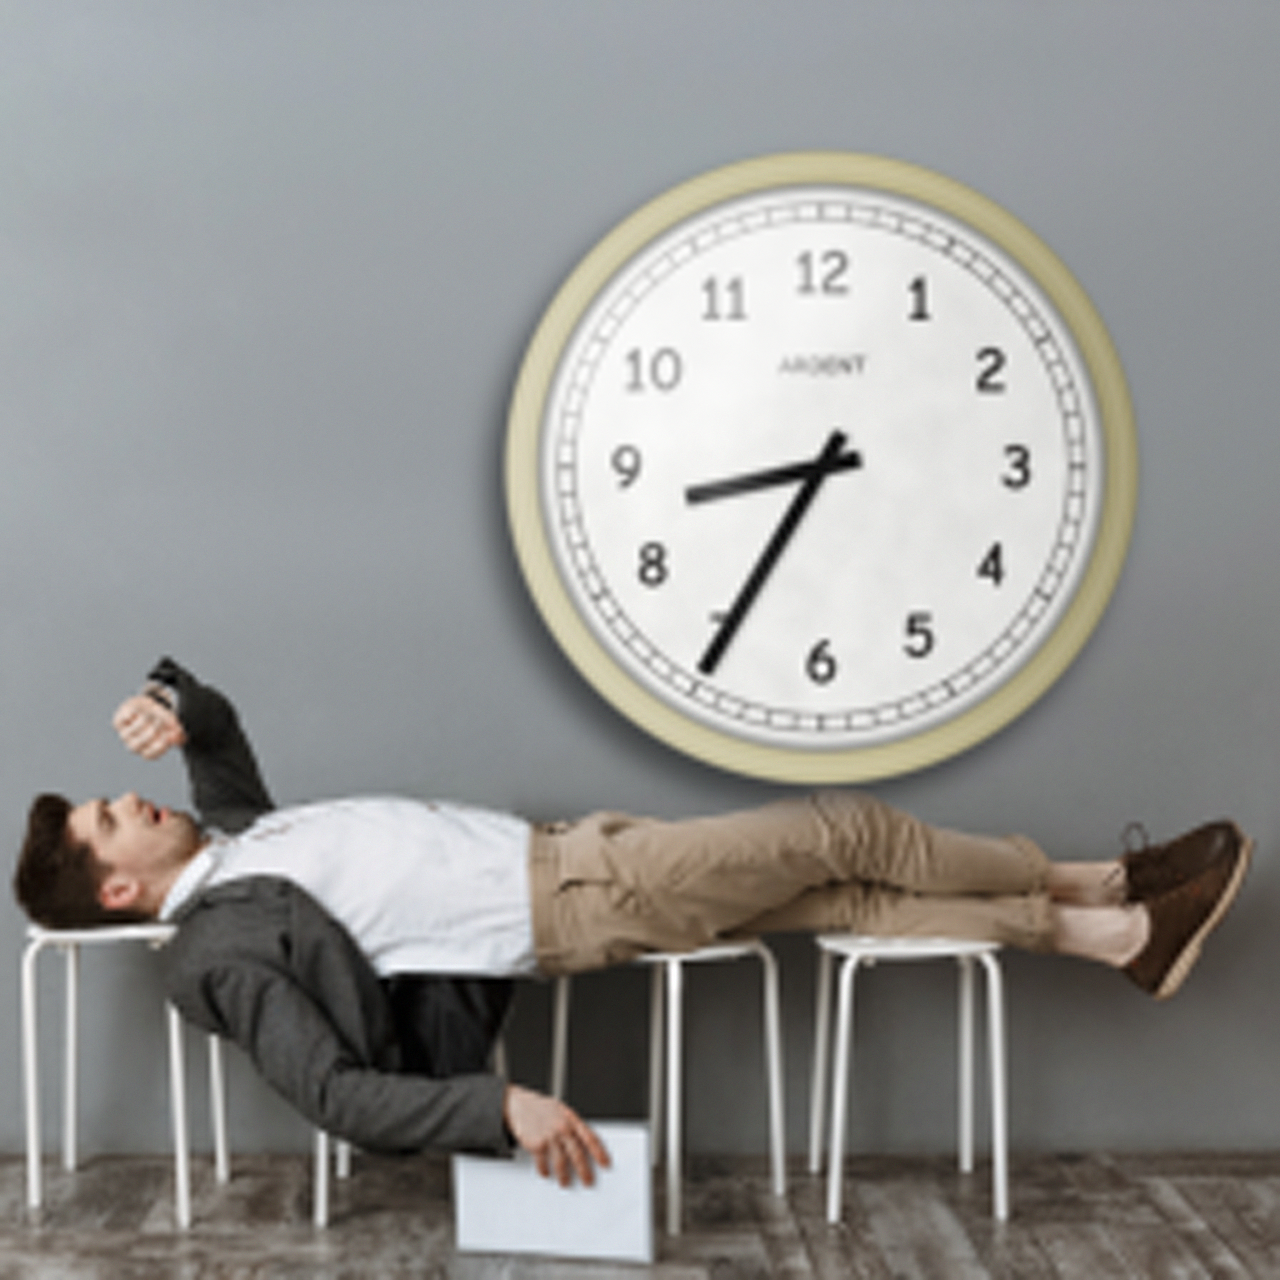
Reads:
8,35
